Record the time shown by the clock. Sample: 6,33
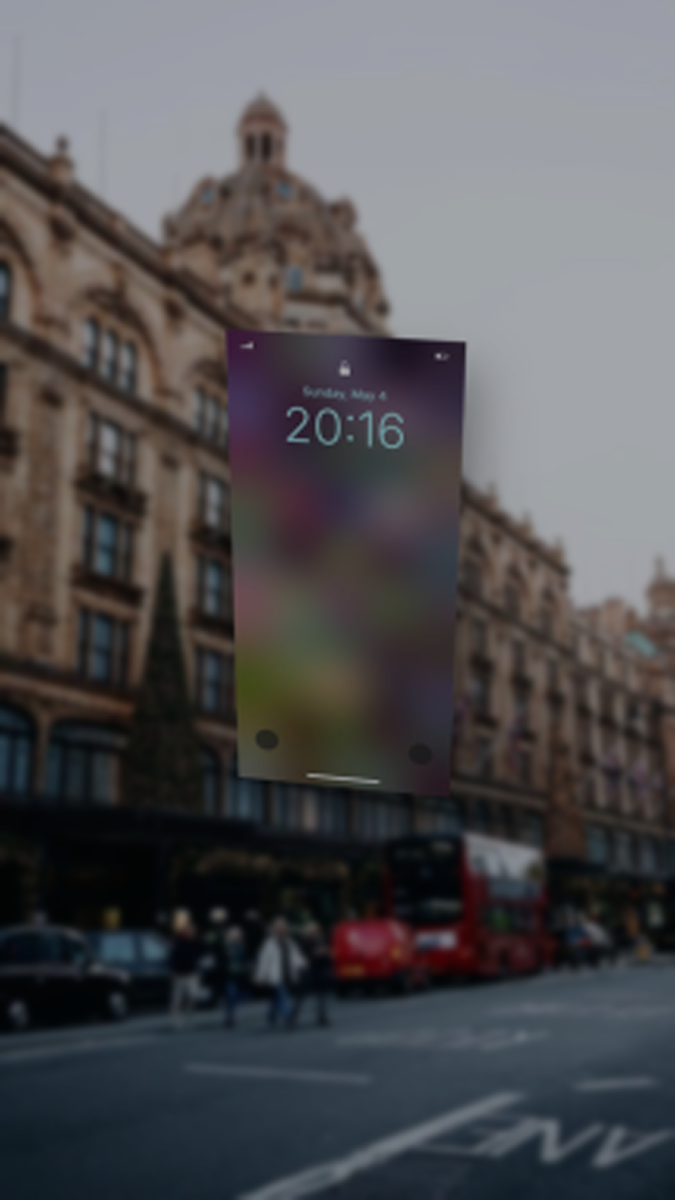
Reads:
20,16
